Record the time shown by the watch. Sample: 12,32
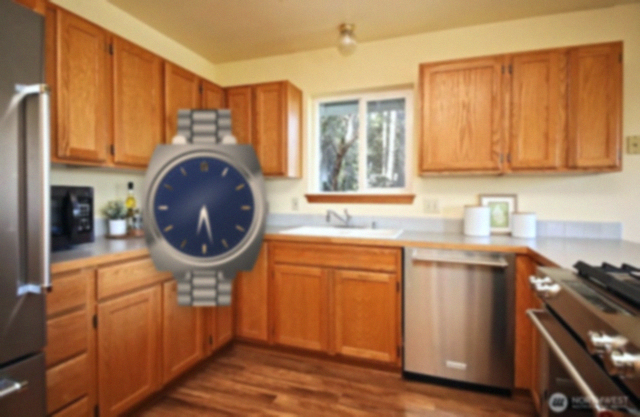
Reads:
6,28
